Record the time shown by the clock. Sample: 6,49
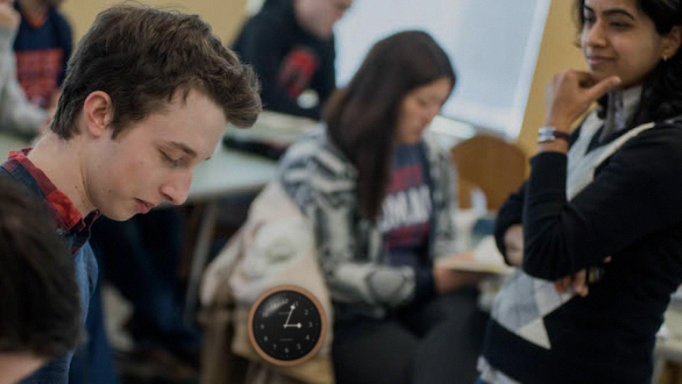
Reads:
3,04
